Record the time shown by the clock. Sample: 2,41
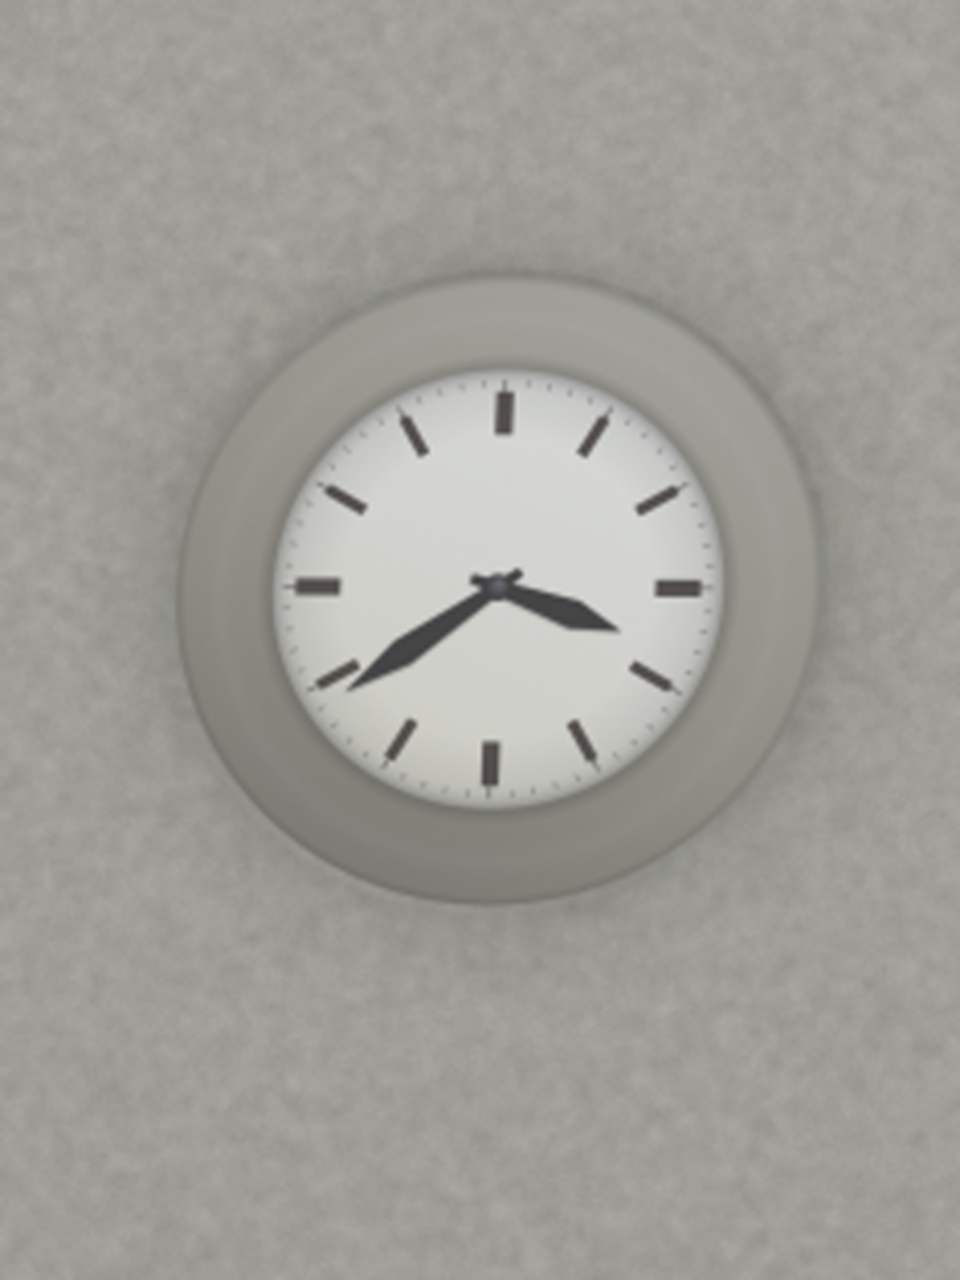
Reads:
3,39
